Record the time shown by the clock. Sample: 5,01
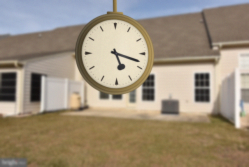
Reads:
5,18
